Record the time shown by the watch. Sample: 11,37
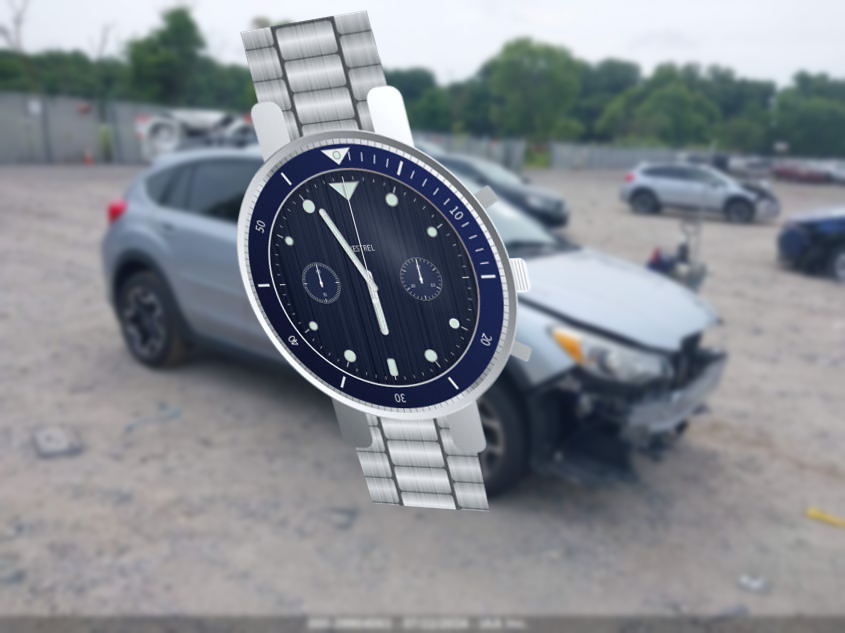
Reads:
5,56
